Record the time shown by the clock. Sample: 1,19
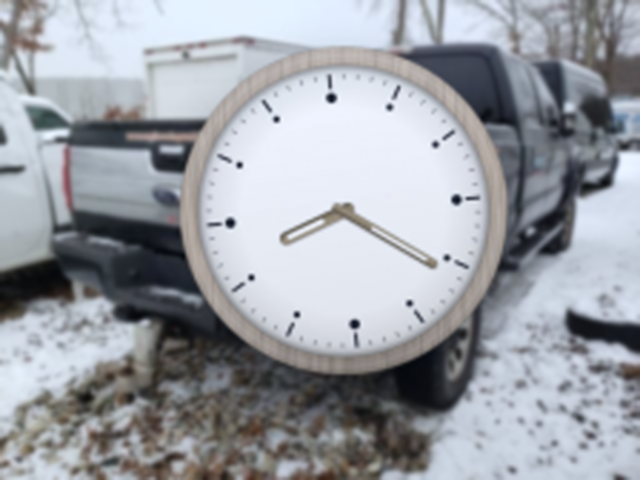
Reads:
8,21
